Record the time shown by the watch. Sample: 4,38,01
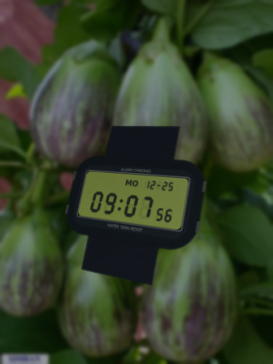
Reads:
9,07,56
